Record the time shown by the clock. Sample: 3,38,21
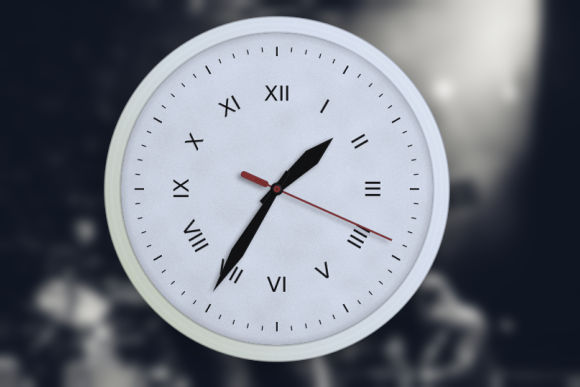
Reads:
1,35,19
